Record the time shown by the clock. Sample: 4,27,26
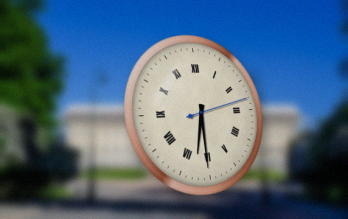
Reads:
6,30,13
